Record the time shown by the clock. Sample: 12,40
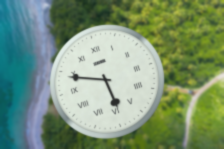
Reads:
5,49
